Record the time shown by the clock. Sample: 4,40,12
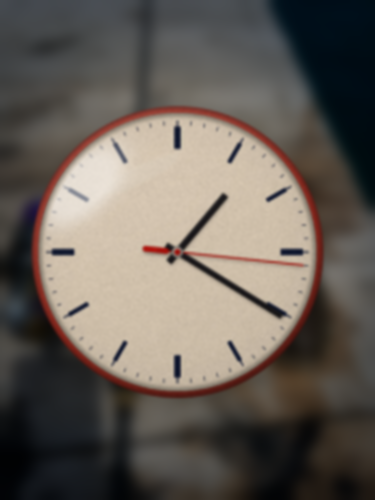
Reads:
1,20,16
